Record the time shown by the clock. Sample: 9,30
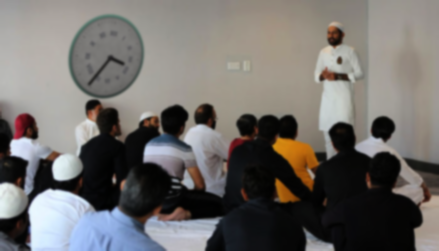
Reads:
3,36
